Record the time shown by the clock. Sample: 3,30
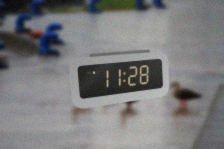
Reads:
11,28
